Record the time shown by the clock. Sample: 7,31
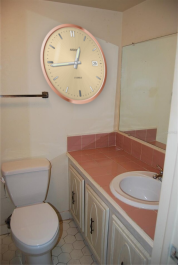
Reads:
12,44
